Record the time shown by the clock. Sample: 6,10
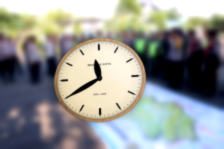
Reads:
11,40
